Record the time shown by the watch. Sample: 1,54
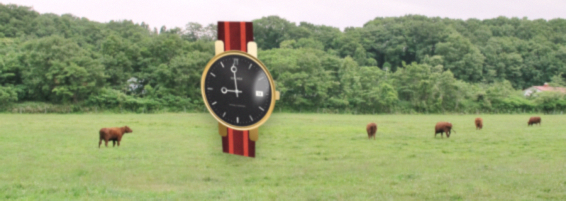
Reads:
8,59
